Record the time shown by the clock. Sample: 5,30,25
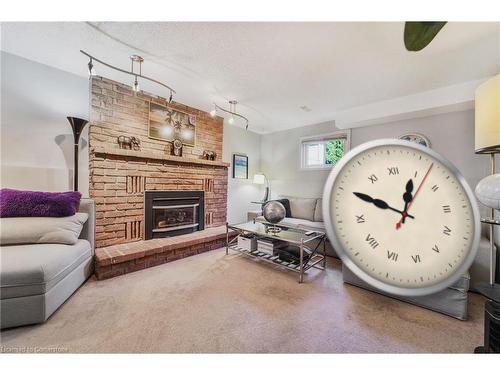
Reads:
12,50,07
